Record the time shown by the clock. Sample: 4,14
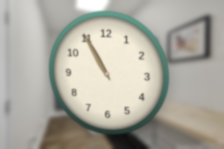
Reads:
10,55
